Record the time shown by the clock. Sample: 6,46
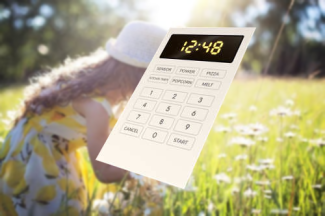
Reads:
12,48
